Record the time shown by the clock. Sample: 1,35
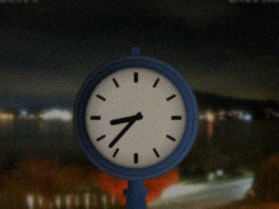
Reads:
8,37
